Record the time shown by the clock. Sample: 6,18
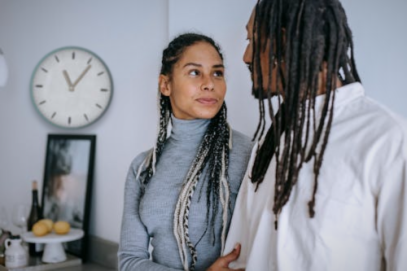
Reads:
11,06
